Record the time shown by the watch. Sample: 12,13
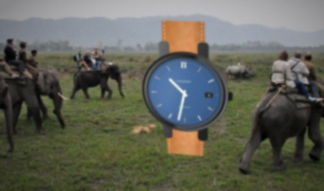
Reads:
10,32
